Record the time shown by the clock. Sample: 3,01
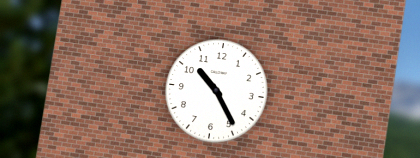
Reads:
10,24
